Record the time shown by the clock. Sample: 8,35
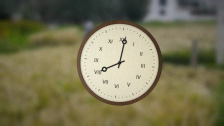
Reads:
8,01
